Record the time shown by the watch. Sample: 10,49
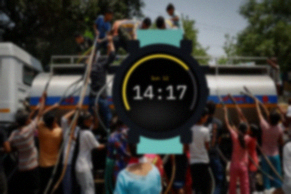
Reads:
14,17
